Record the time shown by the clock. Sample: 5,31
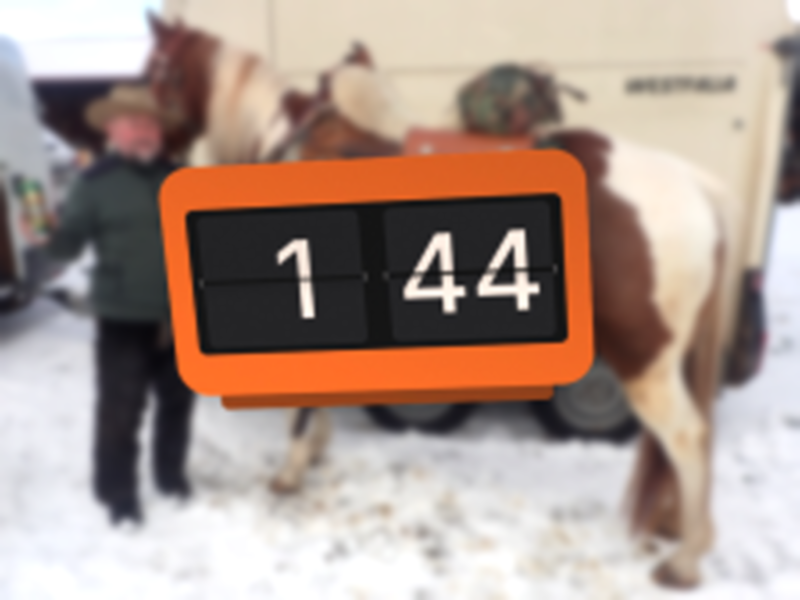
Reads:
1,44
